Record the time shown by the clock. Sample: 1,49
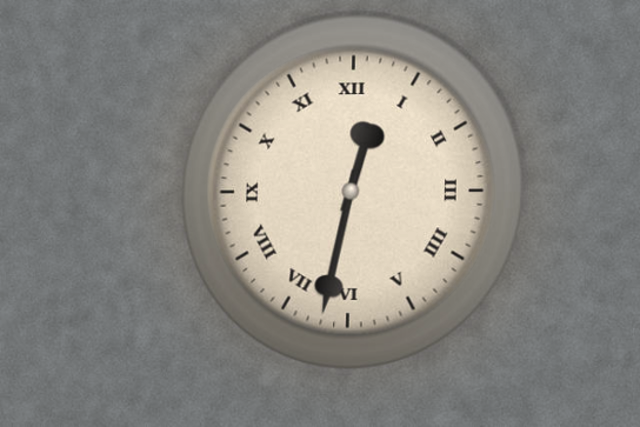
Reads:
12,32
